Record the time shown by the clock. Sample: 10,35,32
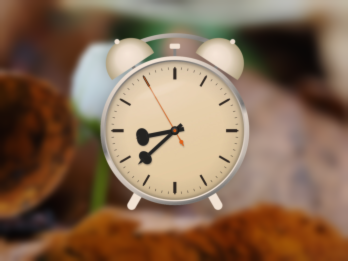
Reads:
8,37,55
